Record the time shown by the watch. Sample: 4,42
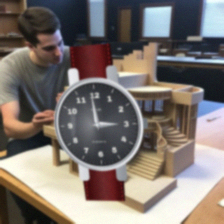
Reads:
2,59
